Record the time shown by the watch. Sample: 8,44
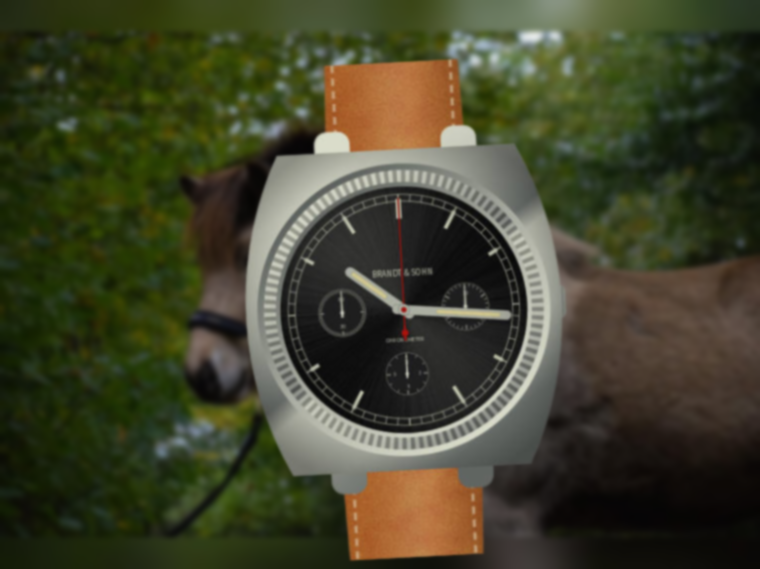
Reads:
10,16
